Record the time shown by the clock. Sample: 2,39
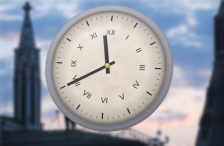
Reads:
11,40
